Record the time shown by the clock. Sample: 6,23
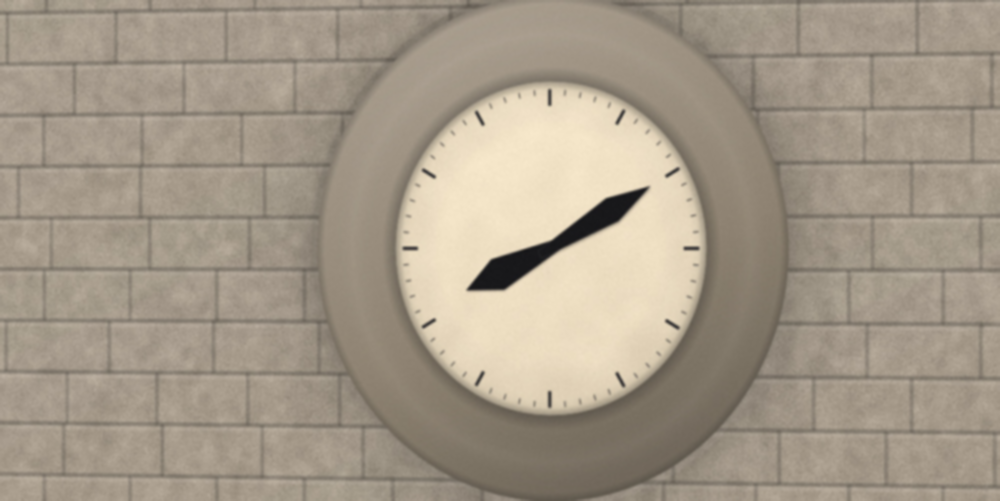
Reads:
8,10
